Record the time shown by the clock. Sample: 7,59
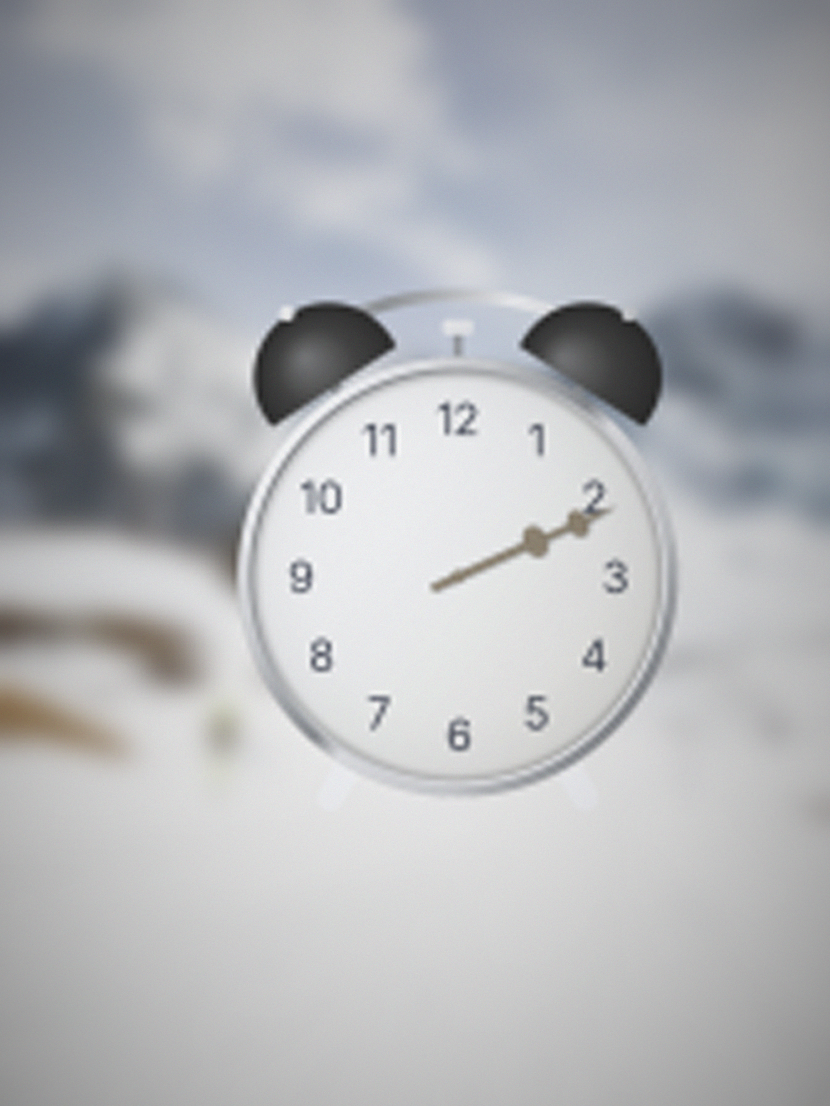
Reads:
2,11
